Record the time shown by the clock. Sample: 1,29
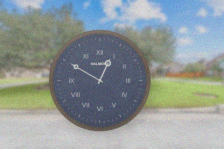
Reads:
12,50
